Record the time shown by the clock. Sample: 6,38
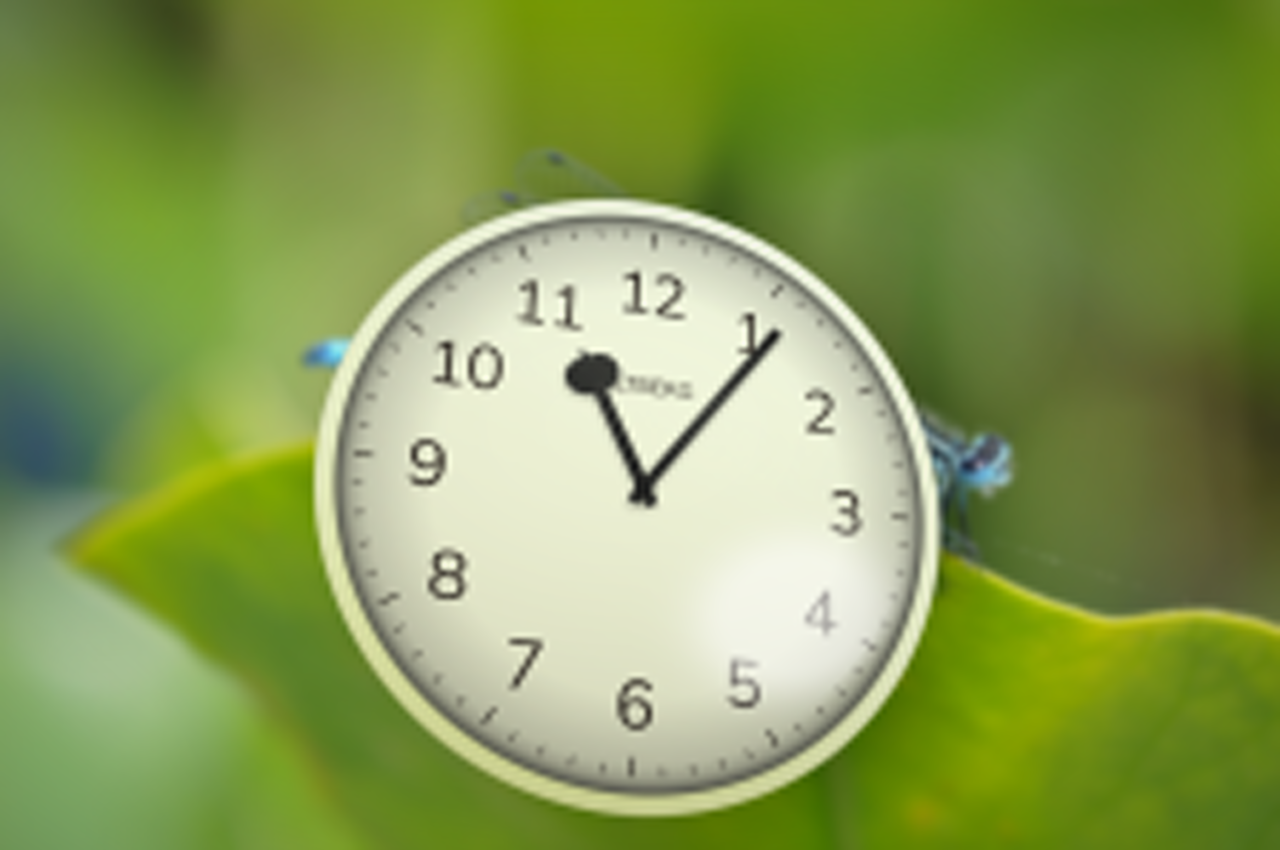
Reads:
11,06
